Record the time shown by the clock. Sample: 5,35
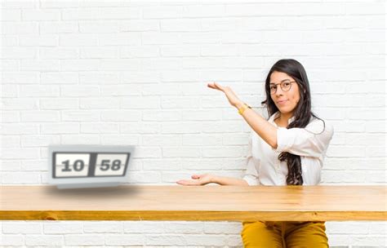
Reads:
10,58
